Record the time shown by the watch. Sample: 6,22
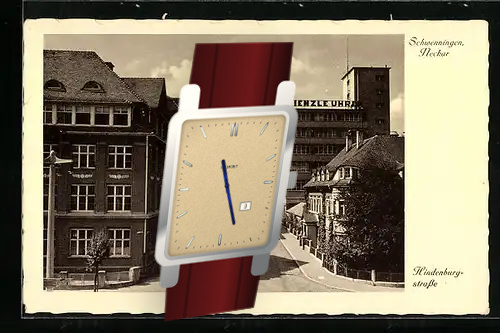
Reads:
11,27
